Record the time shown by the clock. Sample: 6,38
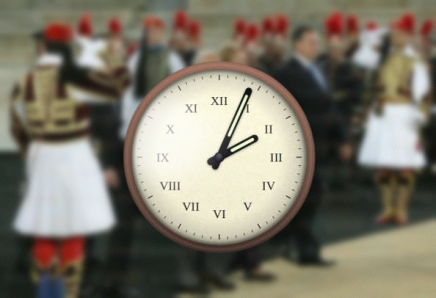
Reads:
2,04
